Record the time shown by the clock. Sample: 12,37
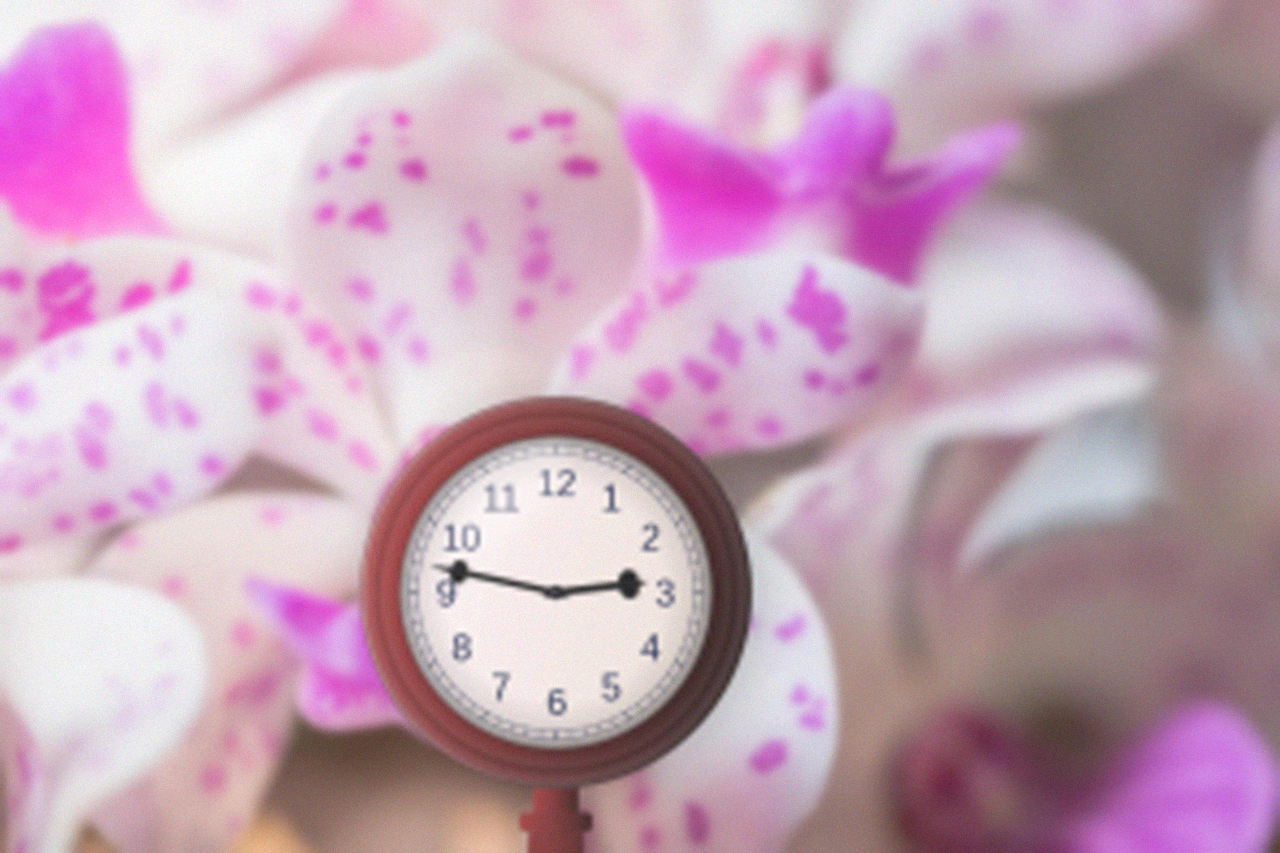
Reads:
2,47
